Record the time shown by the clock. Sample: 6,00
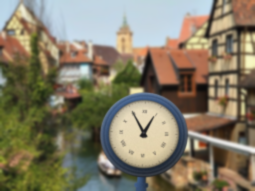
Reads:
12,55
